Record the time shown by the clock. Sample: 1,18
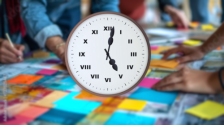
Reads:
5,02
